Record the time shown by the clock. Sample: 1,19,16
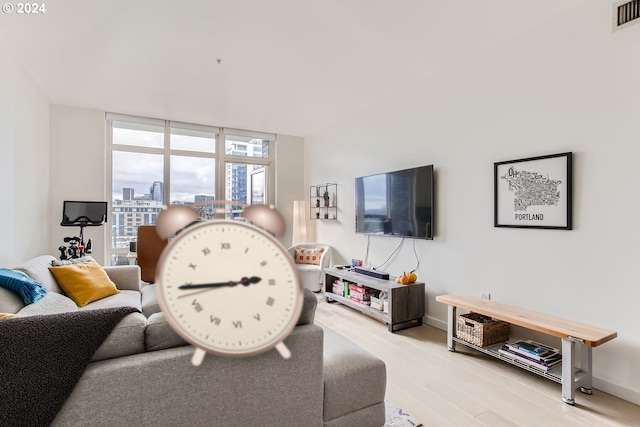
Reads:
2,44,43
